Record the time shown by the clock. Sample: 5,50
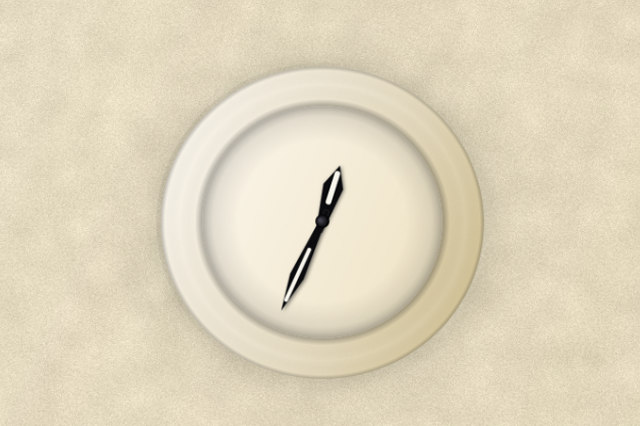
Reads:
12,34
